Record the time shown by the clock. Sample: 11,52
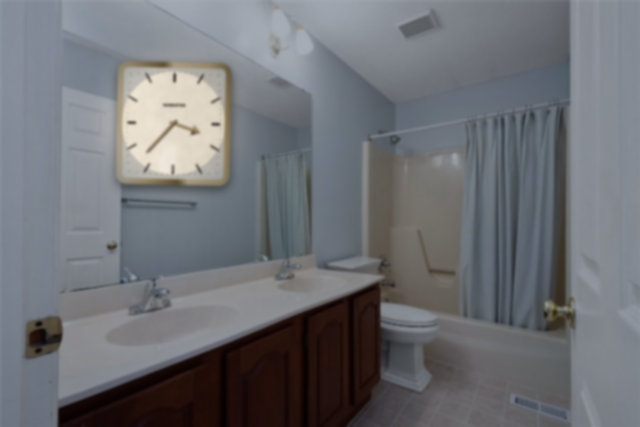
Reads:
3,37
